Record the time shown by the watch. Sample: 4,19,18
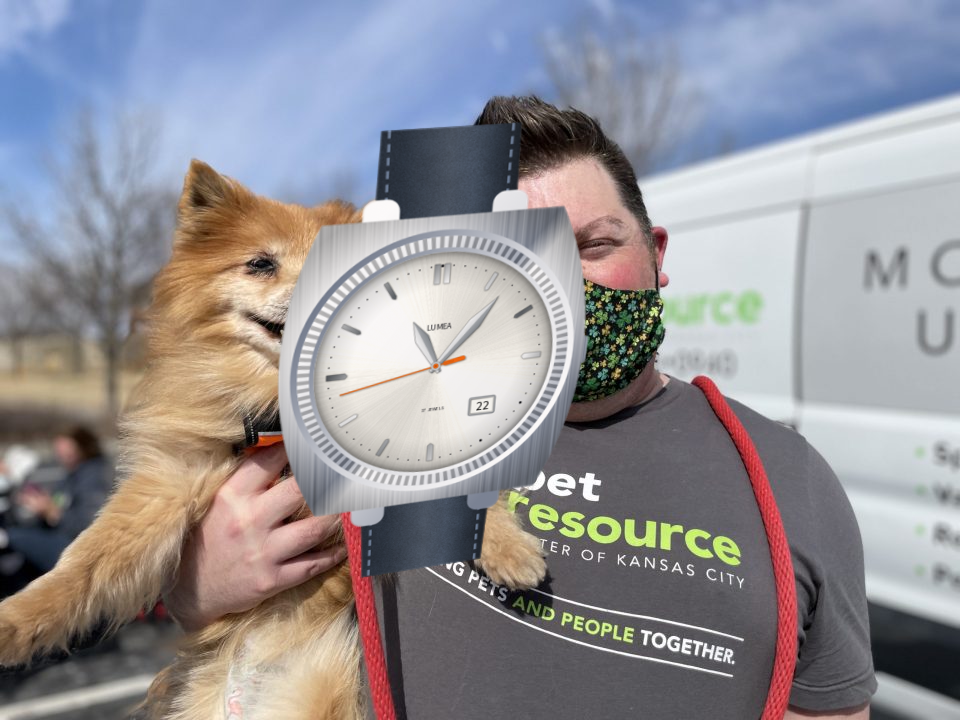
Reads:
11,06,43
